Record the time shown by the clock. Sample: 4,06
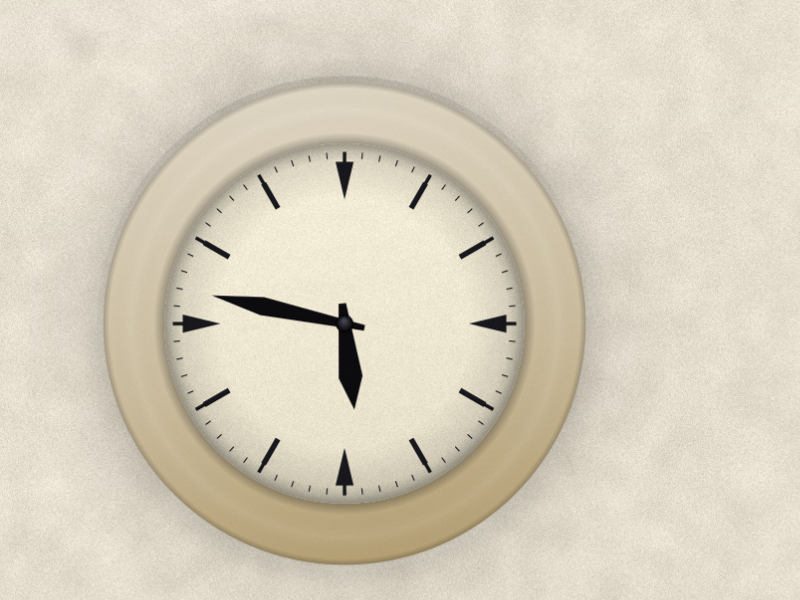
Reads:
5,47
